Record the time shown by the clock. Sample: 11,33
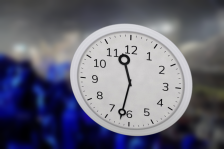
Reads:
11,32
